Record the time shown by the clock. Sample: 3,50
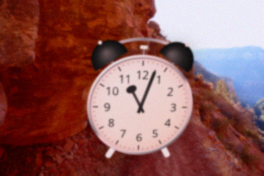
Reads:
11,03
